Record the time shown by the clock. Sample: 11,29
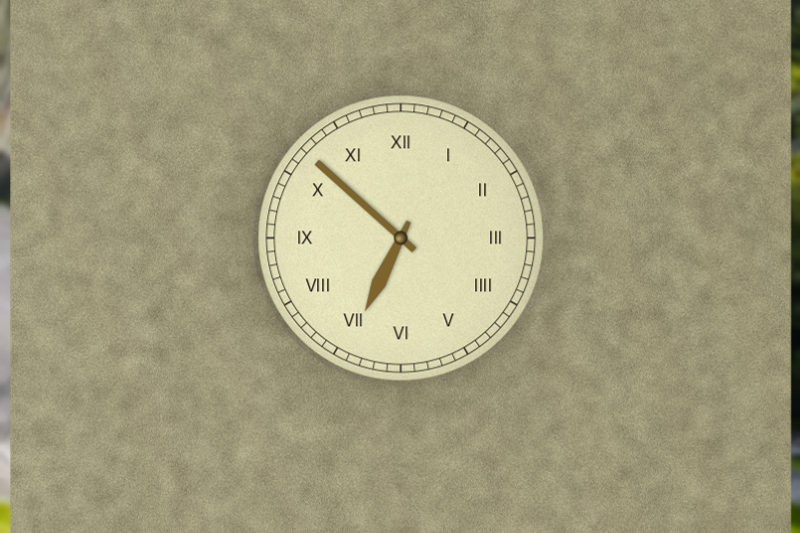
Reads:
6,52
